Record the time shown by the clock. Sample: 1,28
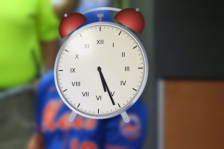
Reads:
5,26
